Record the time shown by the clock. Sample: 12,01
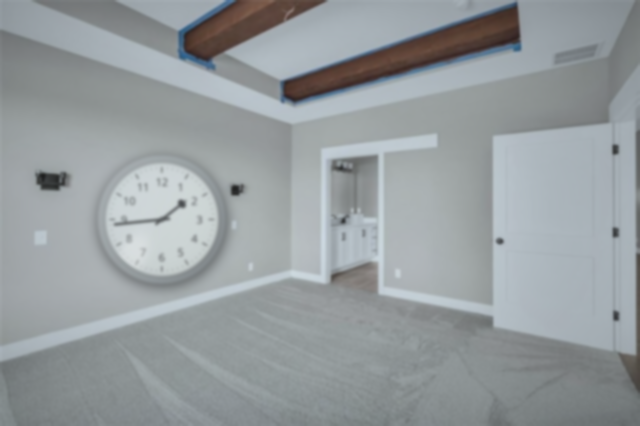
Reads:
1,44
